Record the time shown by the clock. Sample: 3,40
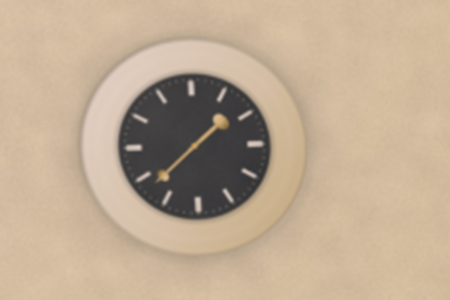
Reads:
1,38
